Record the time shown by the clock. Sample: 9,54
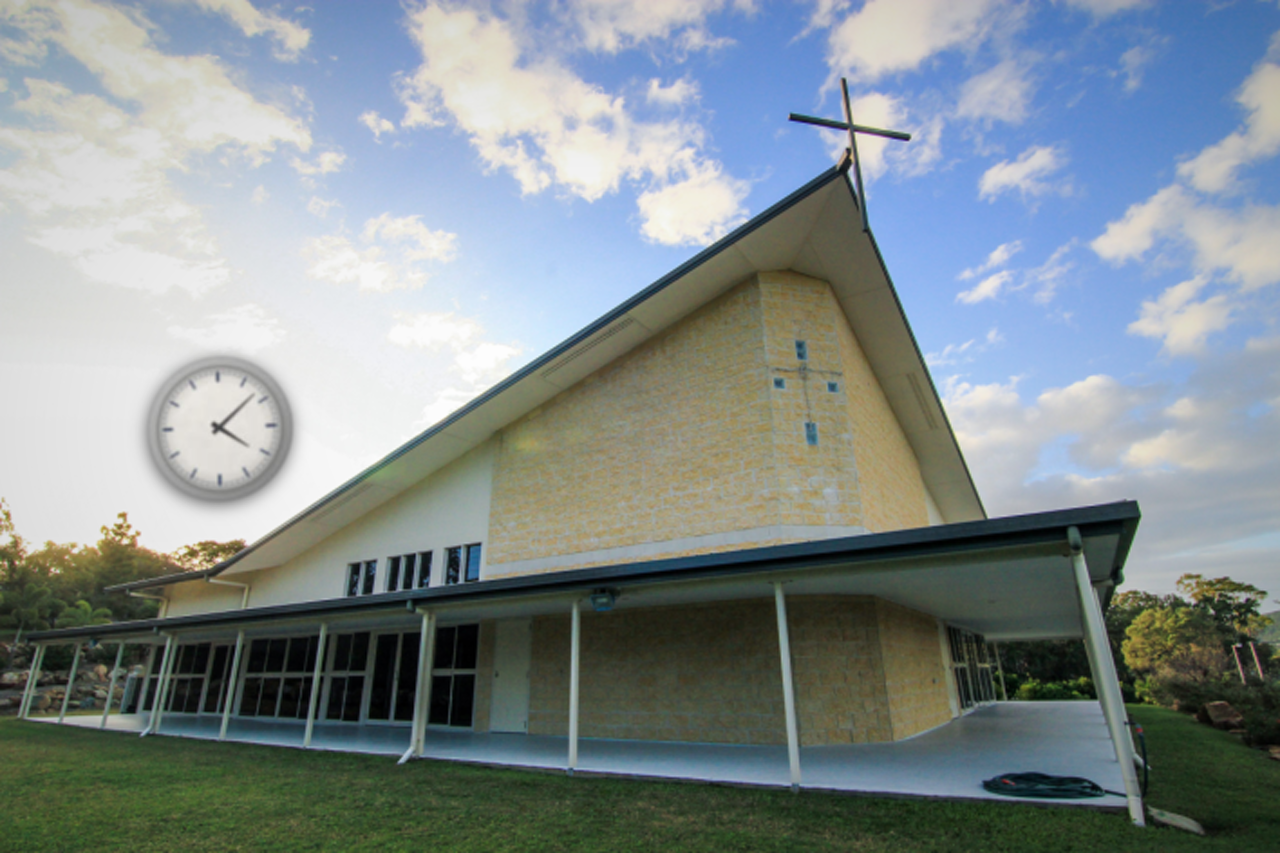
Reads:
4,08
